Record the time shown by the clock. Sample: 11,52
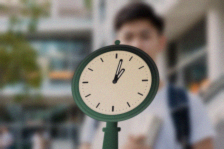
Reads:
1,02
